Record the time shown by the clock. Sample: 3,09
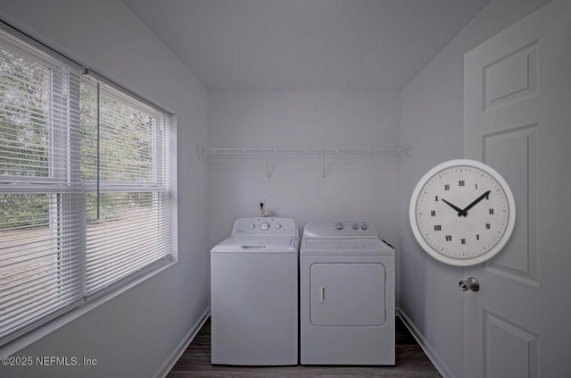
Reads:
10,09
